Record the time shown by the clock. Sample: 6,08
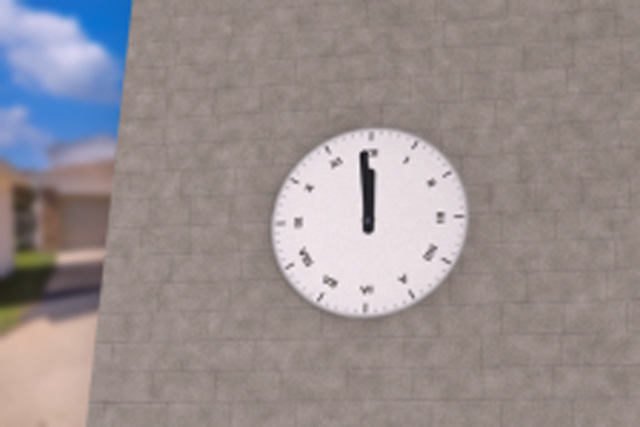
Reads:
11,59
